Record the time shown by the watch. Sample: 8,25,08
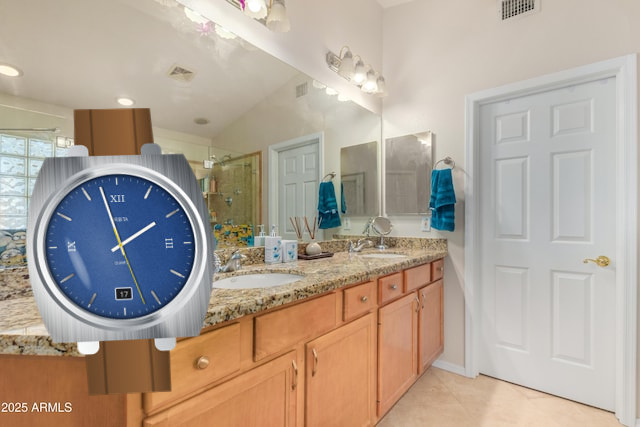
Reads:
1,57,27
